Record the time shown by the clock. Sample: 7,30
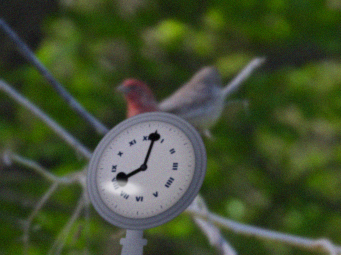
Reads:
8,02
